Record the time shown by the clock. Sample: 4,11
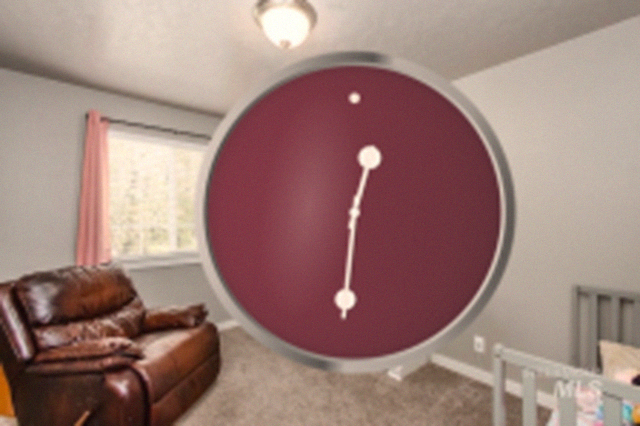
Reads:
12,31
